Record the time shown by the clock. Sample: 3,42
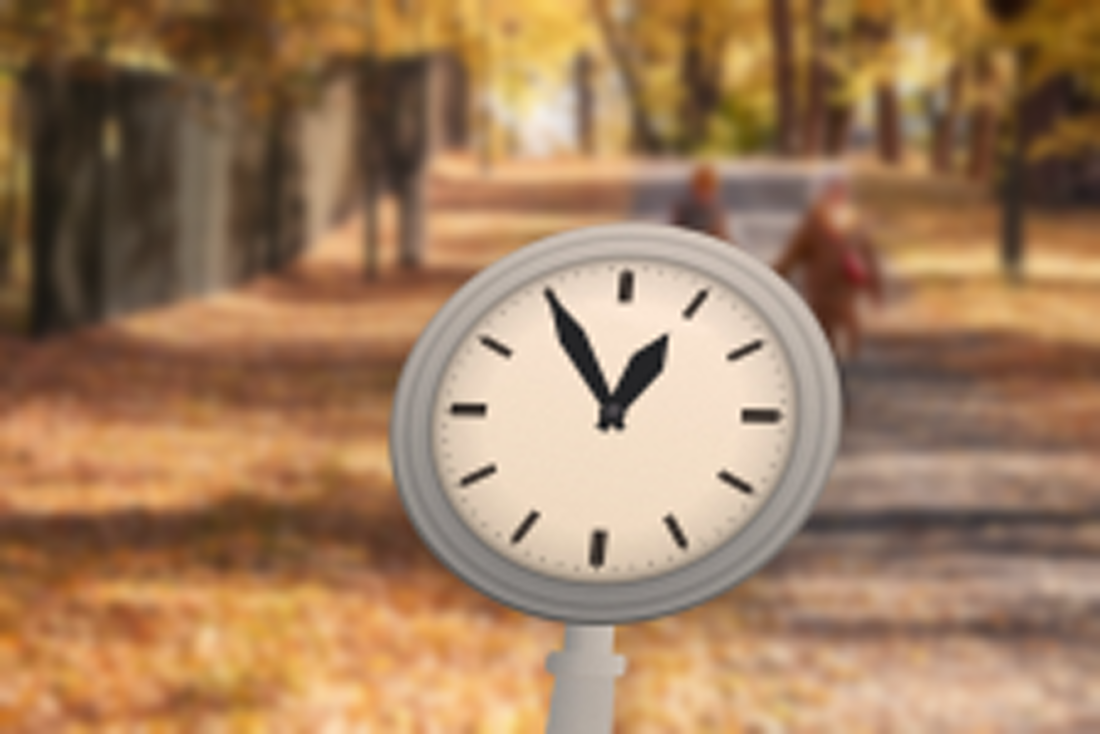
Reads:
12,55
